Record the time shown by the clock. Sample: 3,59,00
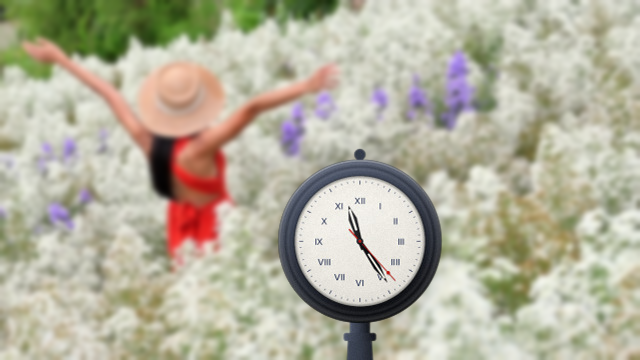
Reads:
11,24,23
